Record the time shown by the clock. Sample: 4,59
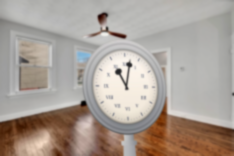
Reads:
11,02
